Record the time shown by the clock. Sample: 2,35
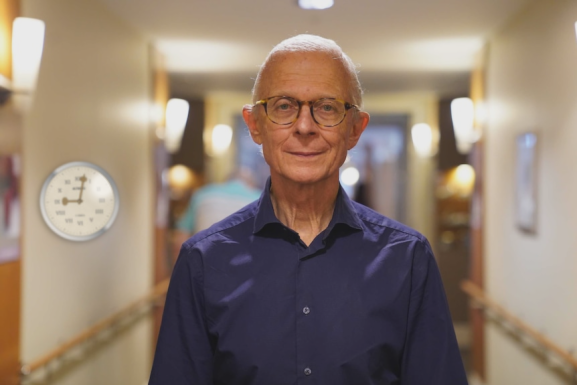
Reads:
9,02
